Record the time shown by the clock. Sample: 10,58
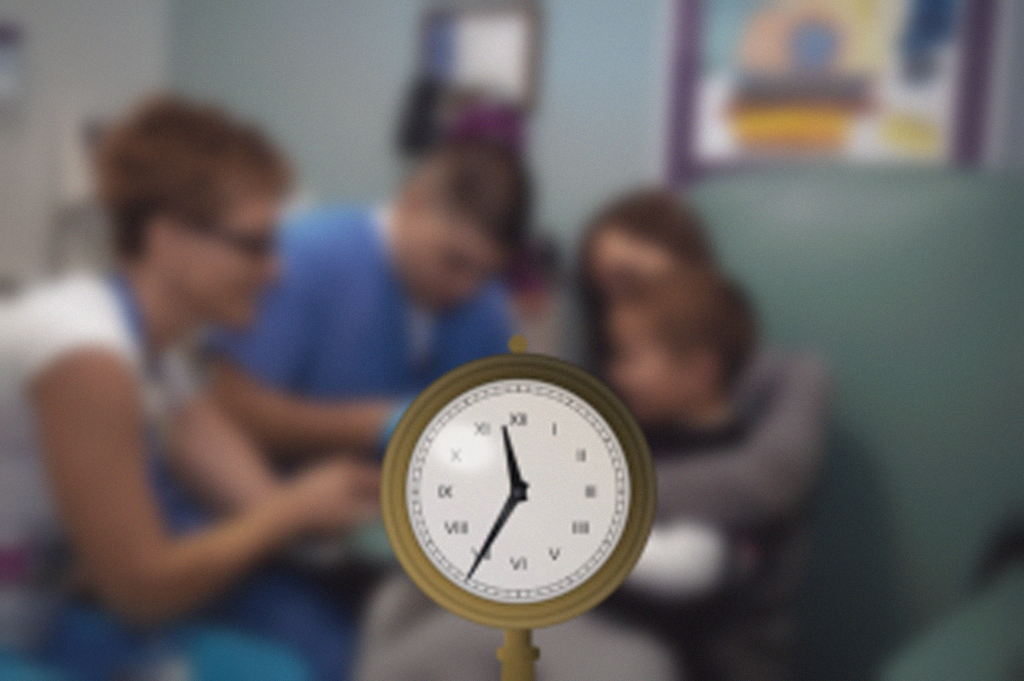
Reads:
11,35
